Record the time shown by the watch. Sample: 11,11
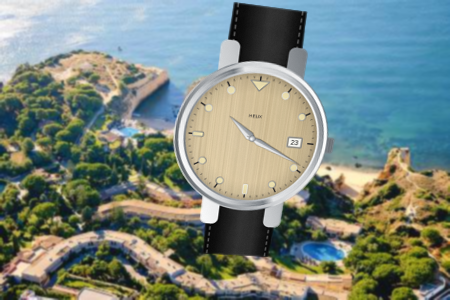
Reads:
10,19
